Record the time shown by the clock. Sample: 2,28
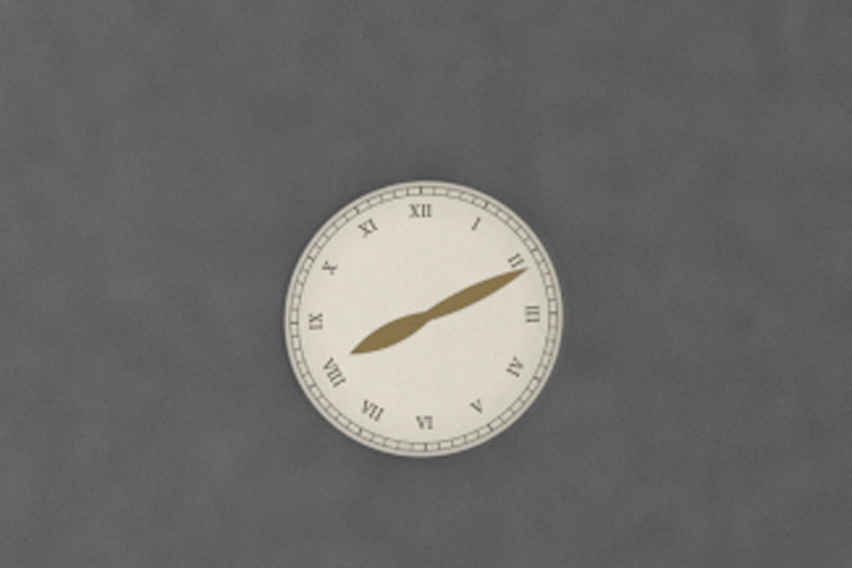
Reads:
8,11
